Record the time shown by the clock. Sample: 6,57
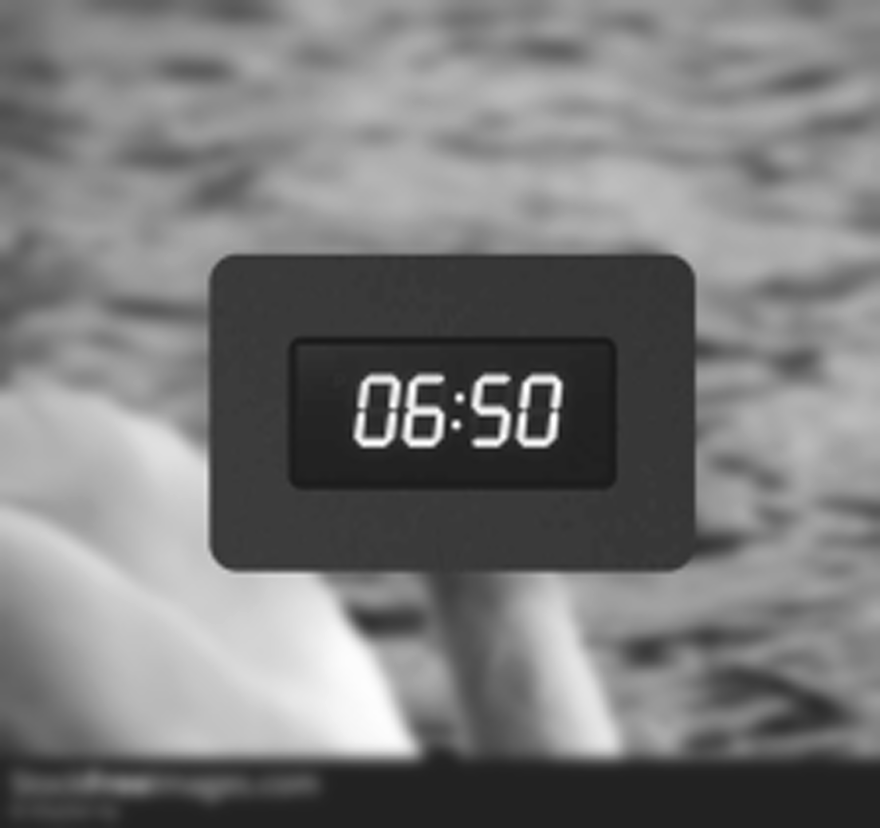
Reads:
6,50
